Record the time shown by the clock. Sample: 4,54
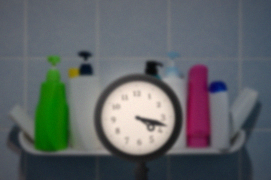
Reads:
4,18
